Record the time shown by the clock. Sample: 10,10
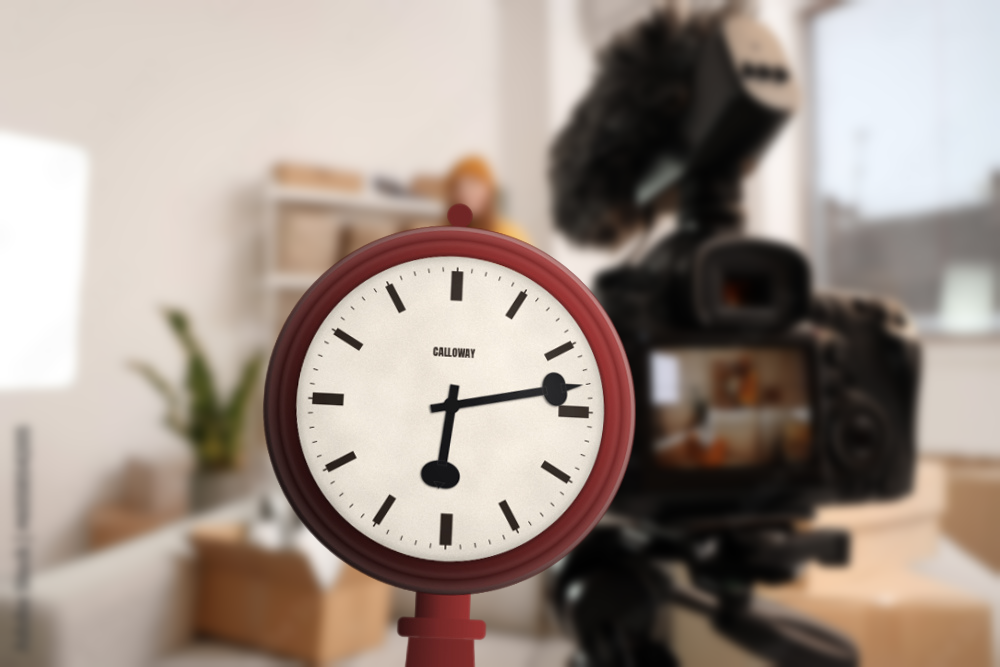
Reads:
6,13
